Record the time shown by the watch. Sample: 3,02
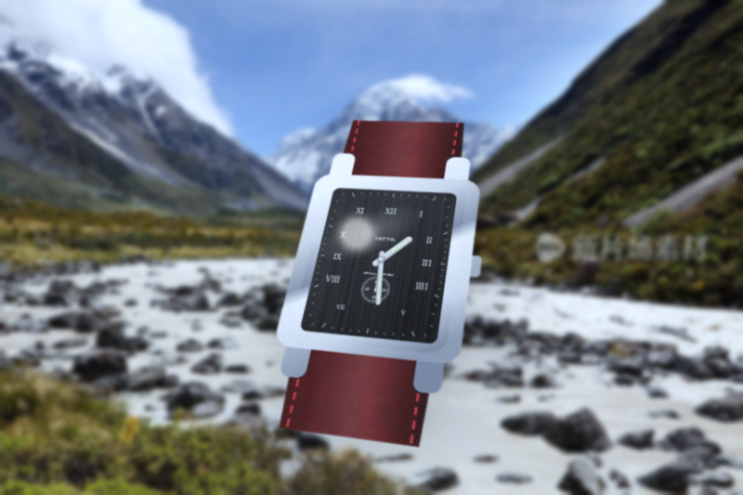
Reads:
1,29
